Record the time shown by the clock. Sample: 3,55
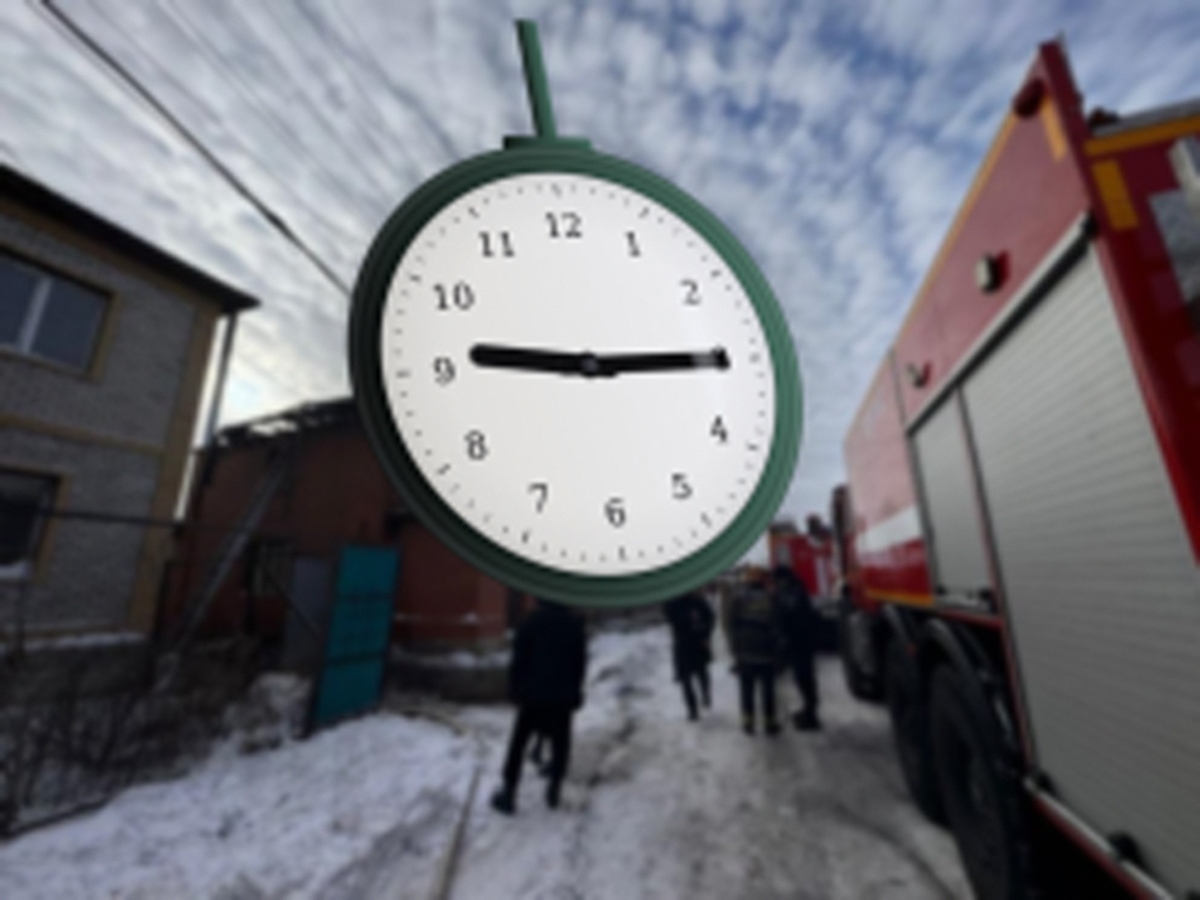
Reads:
9,15
